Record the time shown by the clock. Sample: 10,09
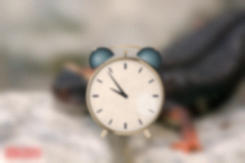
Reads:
9,54
